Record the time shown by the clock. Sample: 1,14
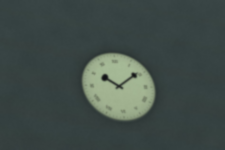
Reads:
10,09
